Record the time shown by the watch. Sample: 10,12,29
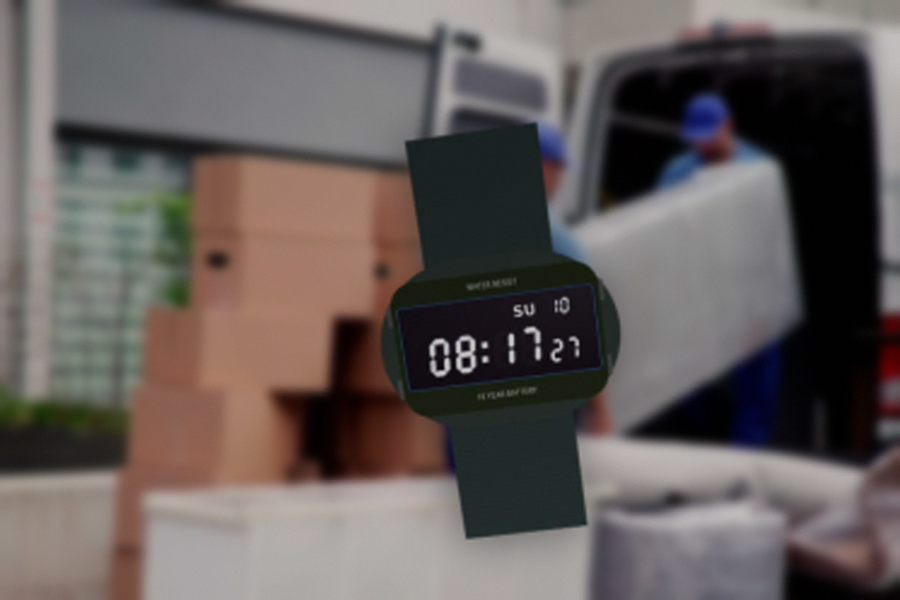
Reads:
8,17,27
